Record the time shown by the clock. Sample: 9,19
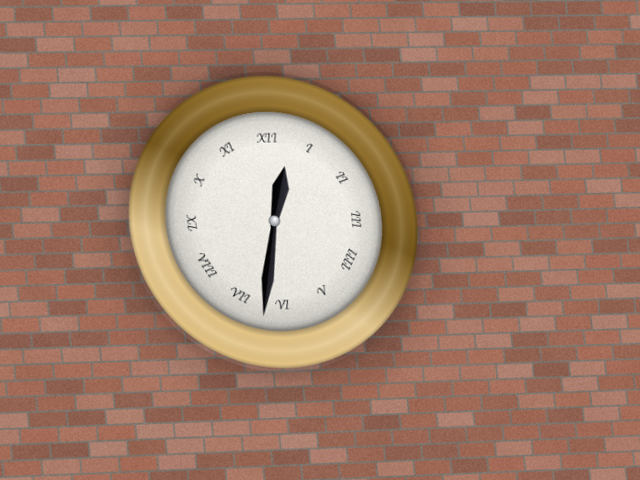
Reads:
12,32
